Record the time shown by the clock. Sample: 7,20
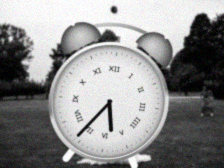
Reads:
5,36
